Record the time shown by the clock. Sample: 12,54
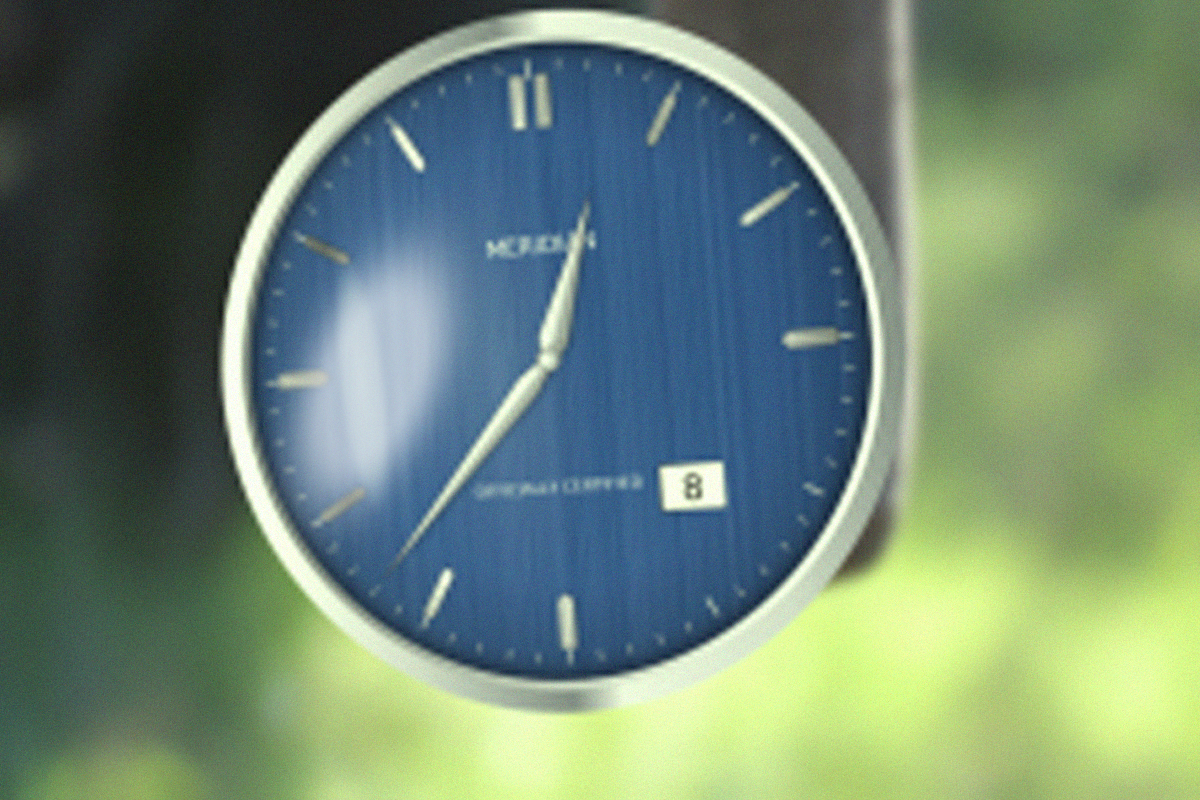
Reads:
12,37
